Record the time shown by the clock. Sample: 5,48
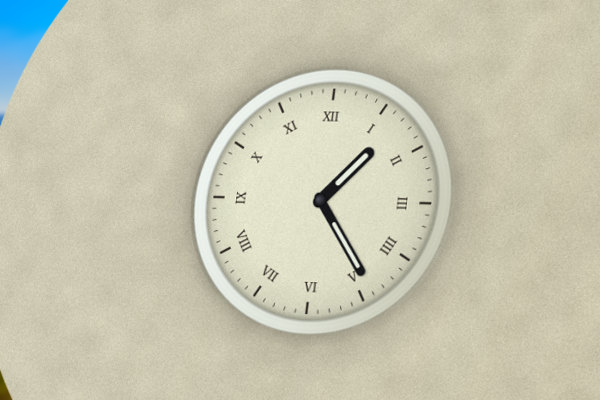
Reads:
1,24
